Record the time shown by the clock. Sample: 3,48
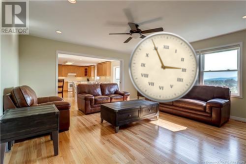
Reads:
2,55
